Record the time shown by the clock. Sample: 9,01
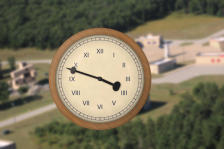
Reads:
3,48
